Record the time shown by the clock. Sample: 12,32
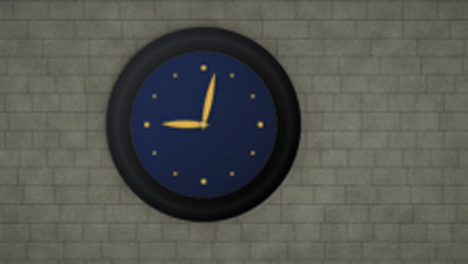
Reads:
9,02
